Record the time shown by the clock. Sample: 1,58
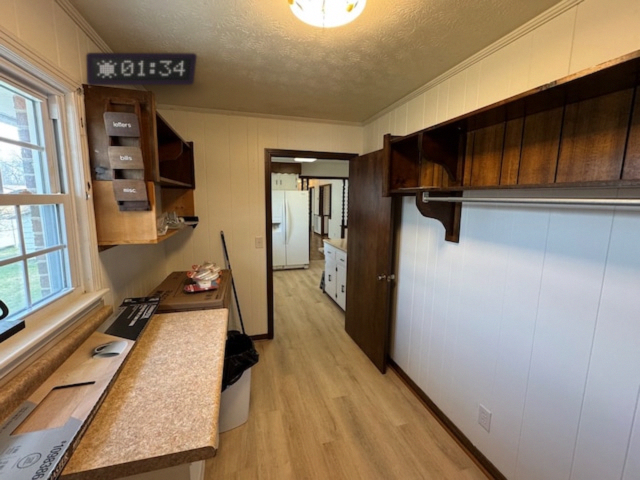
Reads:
1,34
